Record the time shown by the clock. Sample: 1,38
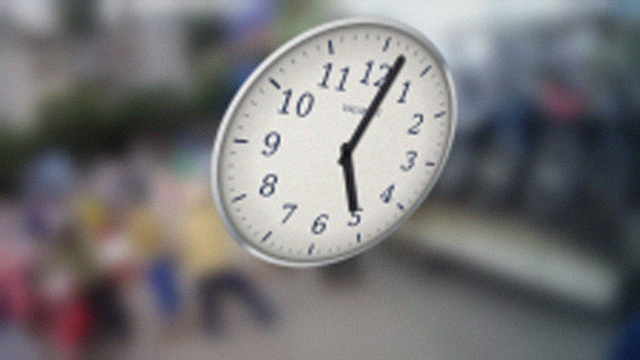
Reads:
5,02
